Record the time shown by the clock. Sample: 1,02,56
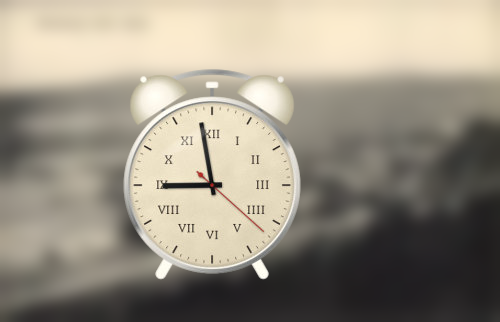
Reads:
8,58,22
